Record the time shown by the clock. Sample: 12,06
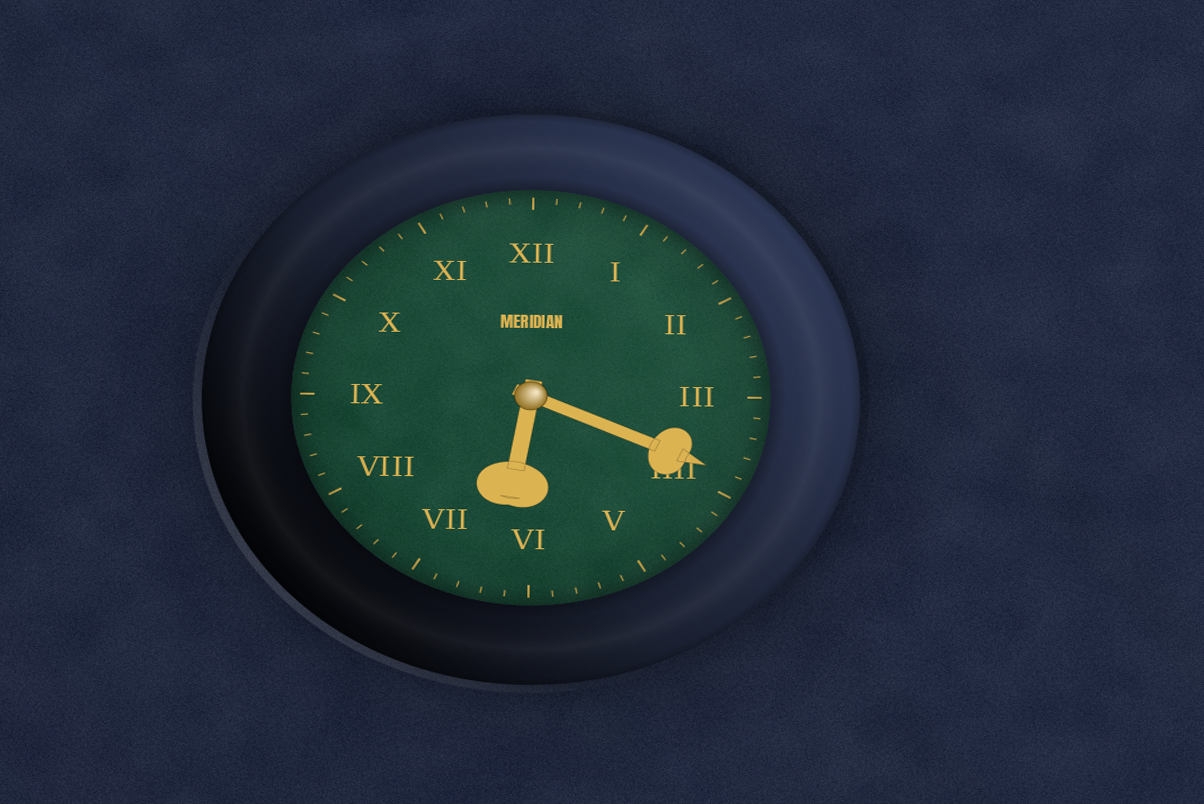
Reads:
6,19
